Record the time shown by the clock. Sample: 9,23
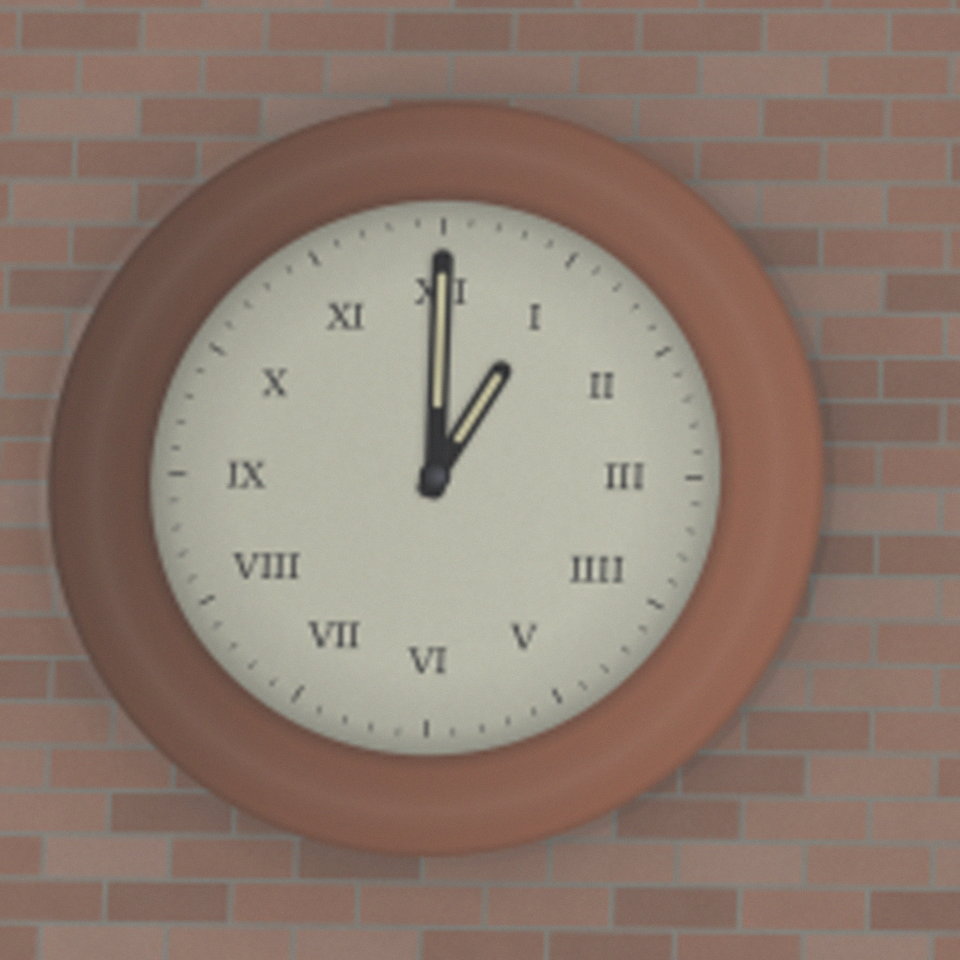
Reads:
1,00
